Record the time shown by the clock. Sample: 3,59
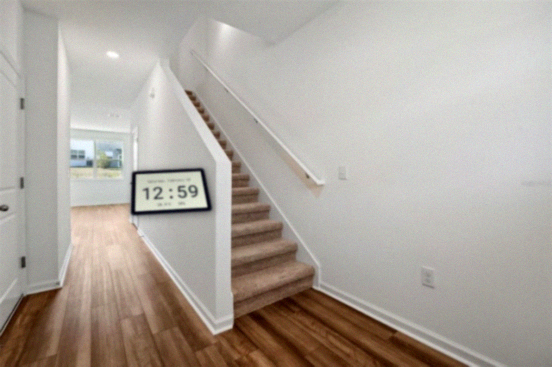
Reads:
12,59
